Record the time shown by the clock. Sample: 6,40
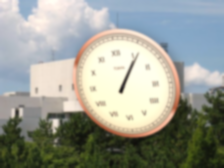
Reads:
1,06
